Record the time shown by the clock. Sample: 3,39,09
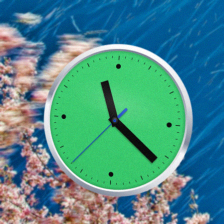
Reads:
11,21,37
